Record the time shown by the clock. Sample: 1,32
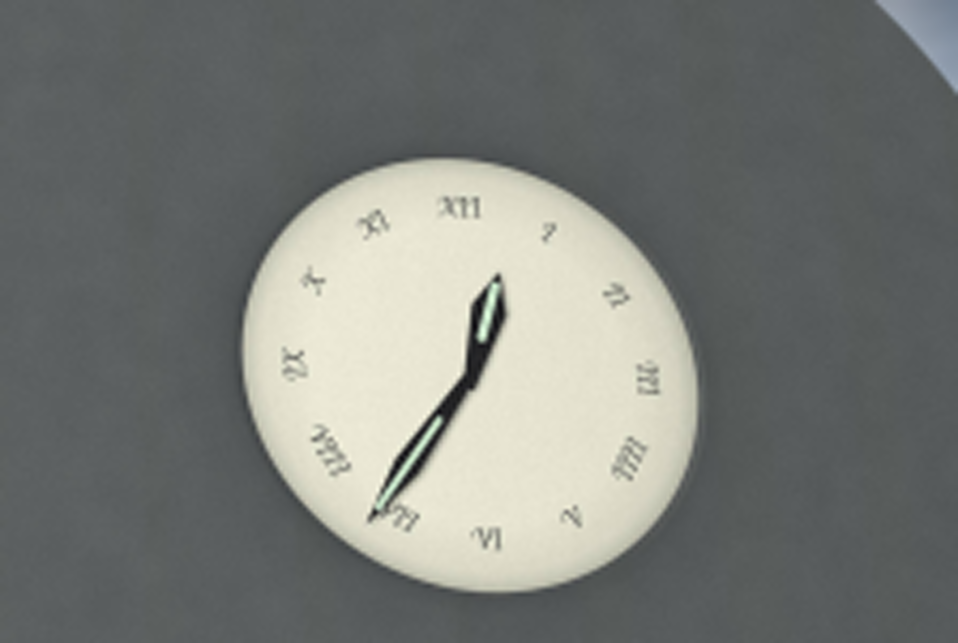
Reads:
12,36
